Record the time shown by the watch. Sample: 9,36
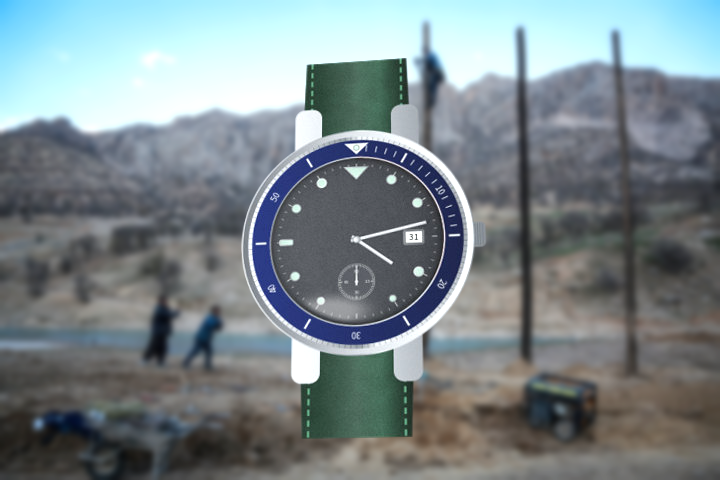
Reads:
4,13
